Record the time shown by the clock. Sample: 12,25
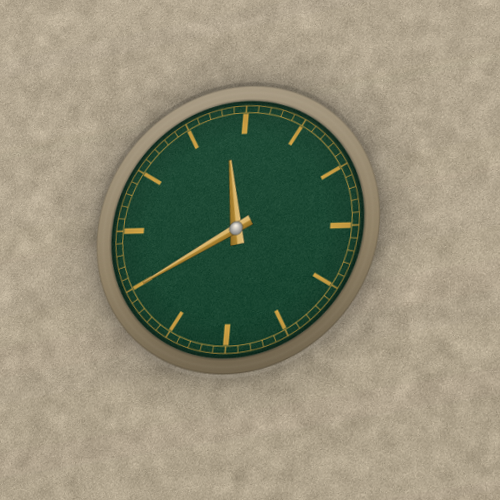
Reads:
11,40
